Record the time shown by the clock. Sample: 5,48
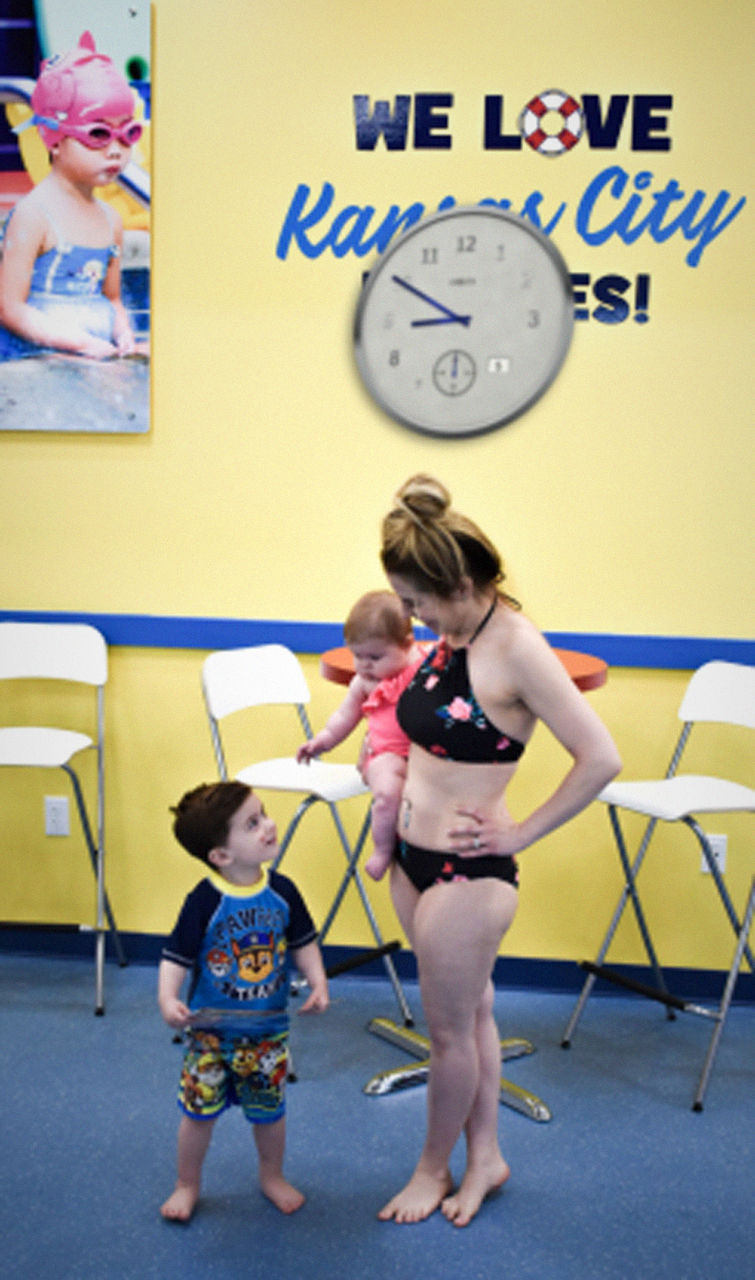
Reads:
8,50
